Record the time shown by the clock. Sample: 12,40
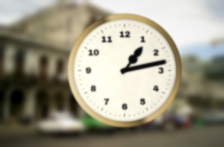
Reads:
1,13
